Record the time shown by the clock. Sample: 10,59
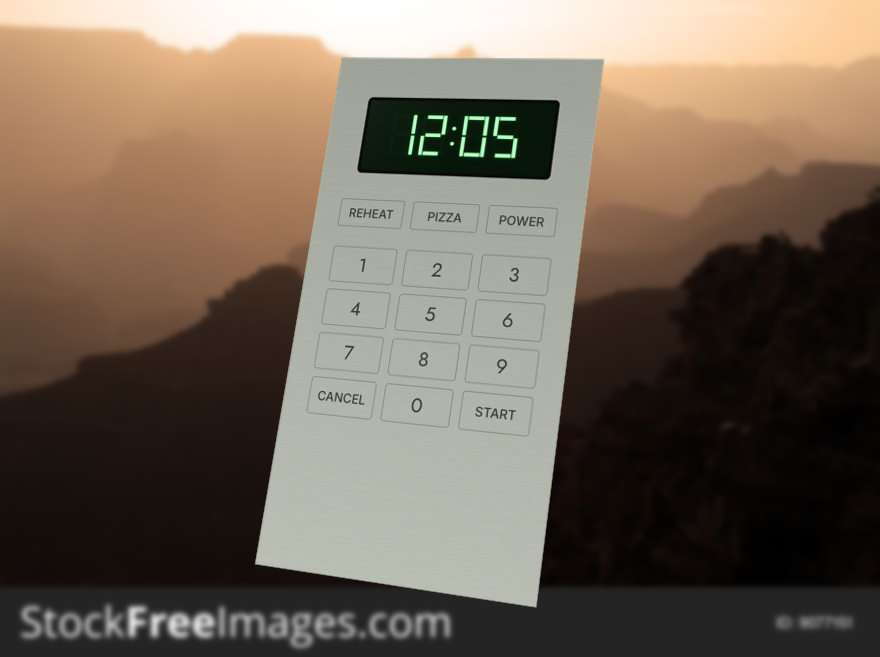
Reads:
12,05
